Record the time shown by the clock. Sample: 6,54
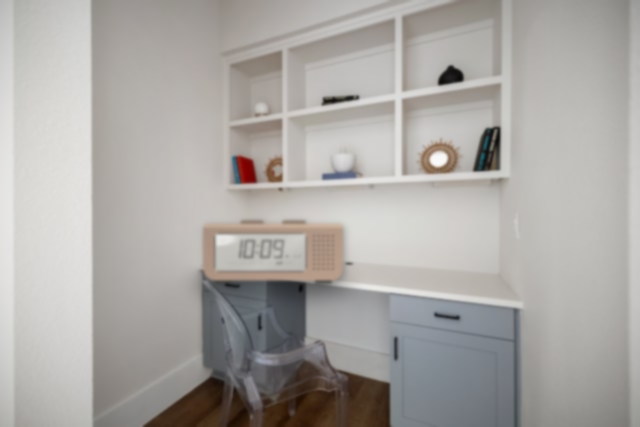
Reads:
10,09
